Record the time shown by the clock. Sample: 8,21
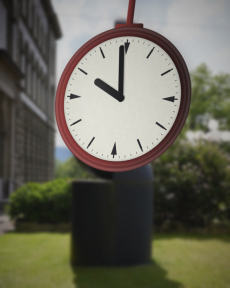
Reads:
9,59
